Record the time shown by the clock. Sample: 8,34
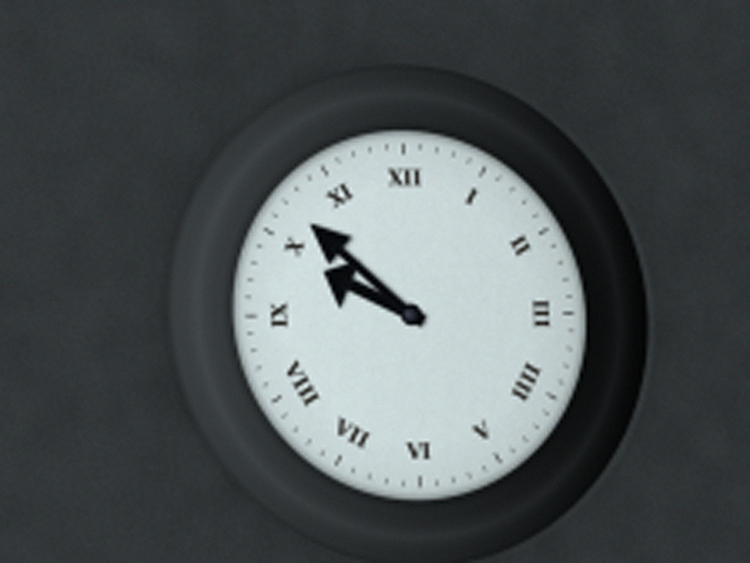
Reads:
9,52
